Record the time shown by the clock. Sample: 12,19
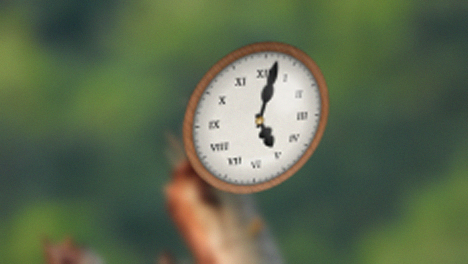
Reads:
5,02
